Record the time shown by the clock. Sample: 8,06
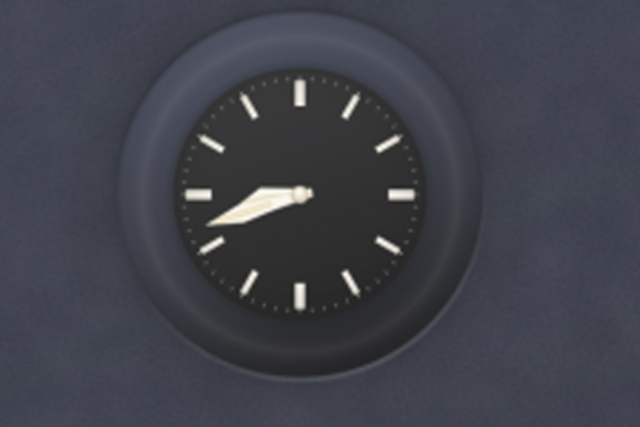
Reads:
8,42
